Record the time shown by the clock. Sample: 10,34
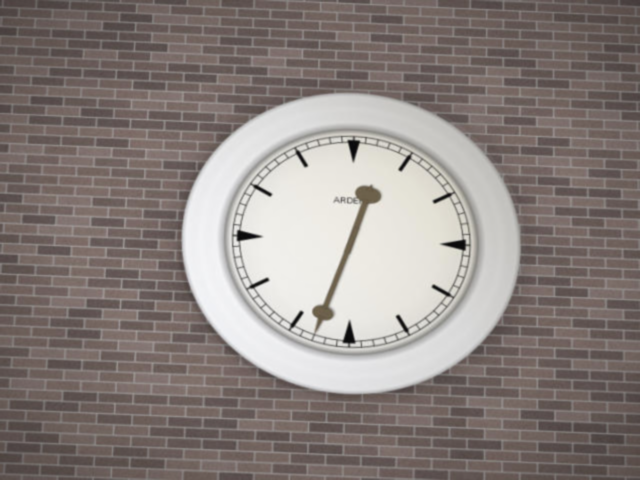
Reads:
12,33
